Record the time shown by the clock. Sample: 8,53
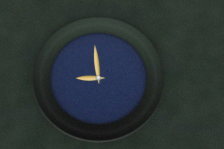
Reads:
8,59
